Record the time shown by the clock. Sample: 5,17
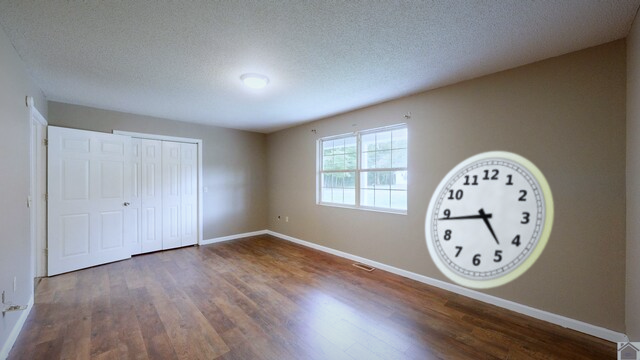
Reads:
4,44
